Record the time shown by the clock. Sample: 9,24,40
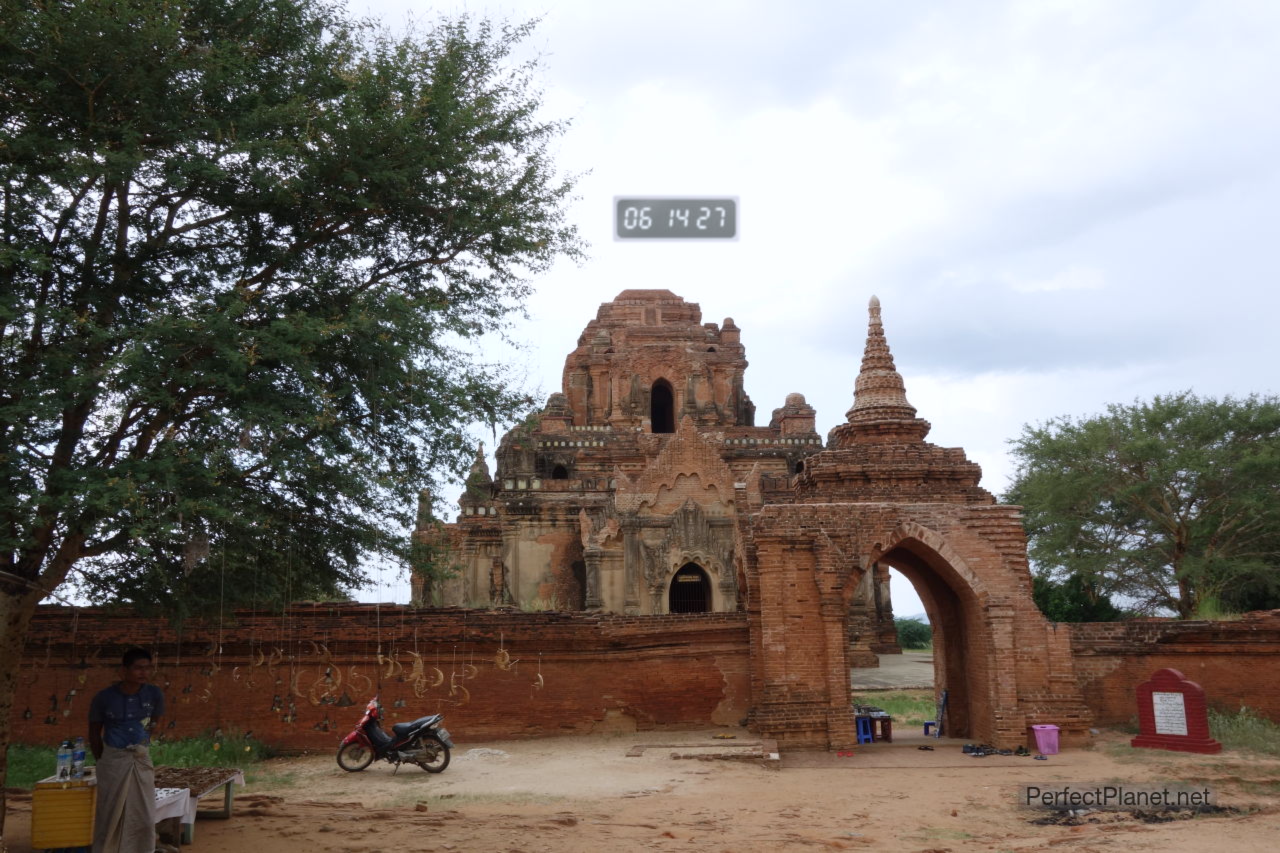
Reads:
6,14,27
